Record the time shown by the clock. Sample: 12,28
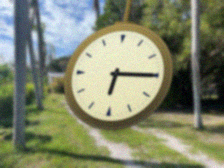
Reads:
6,15
